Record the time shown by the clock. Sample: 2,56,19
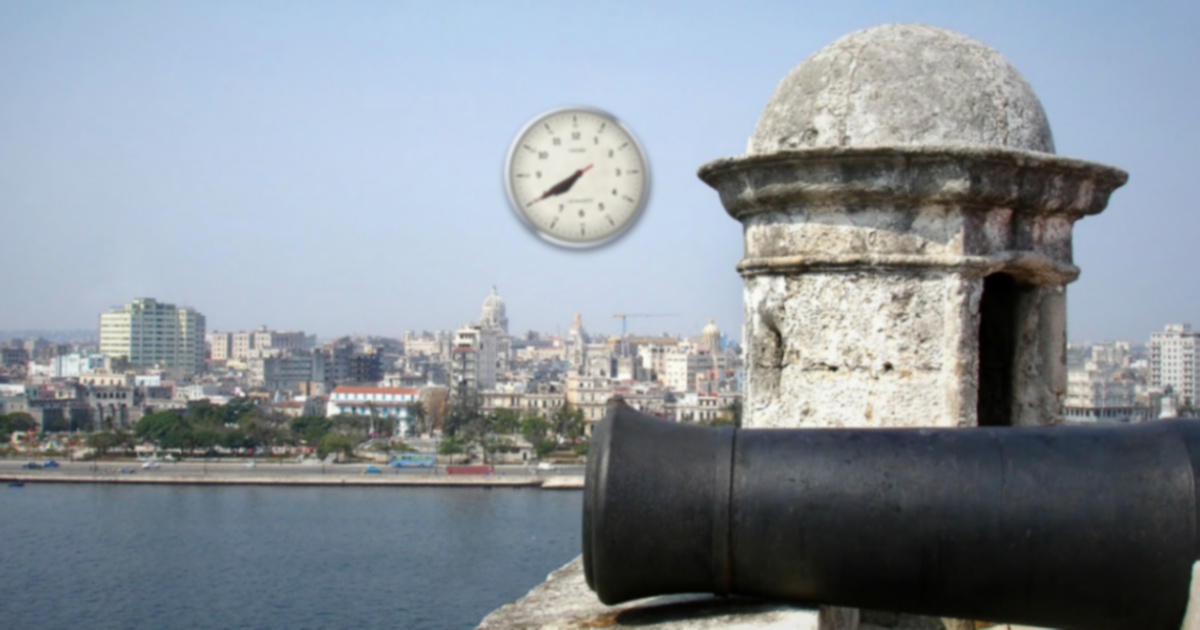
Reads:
7,39,40
